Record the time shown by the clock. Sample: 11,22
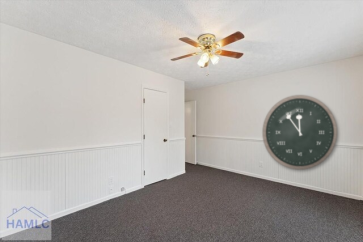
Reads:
11,54
